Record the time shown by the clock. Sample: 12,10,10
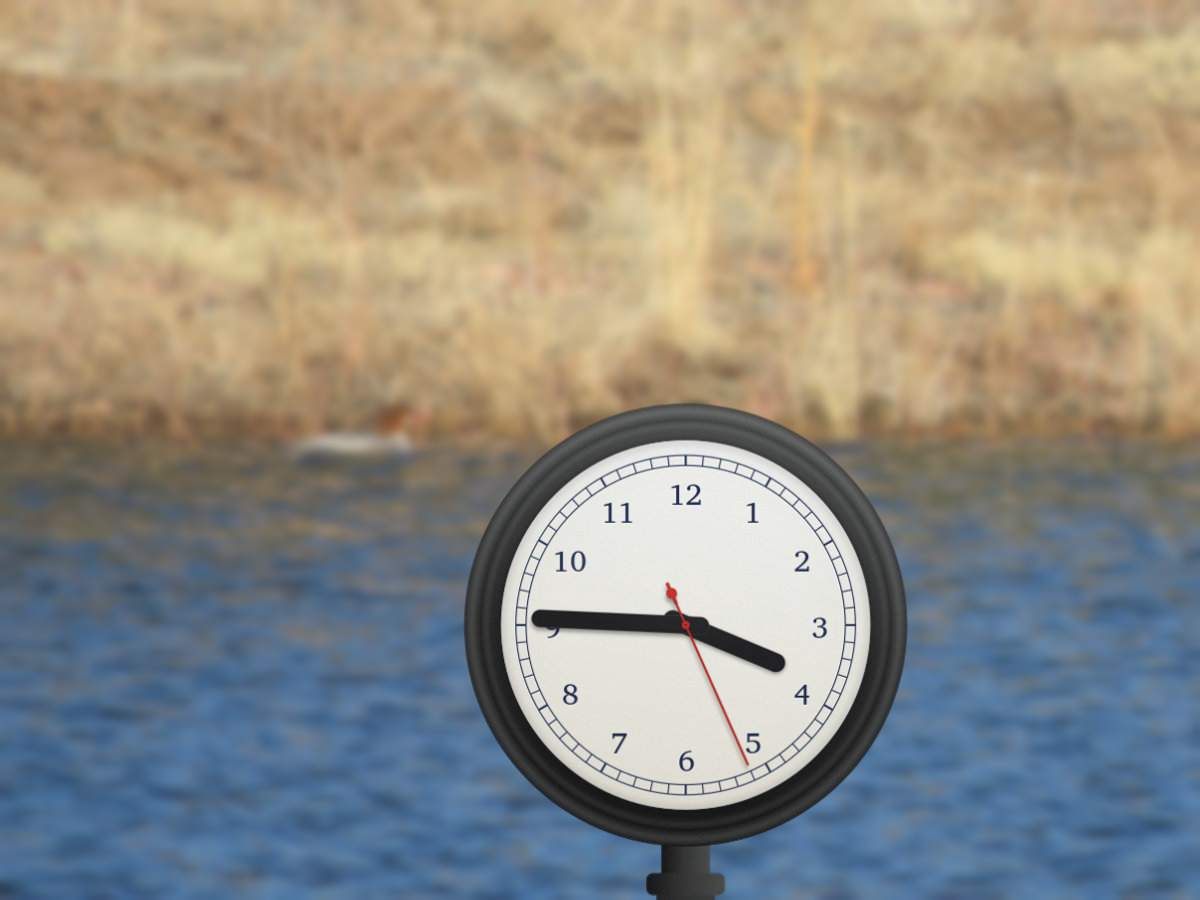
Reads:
3,45,26
